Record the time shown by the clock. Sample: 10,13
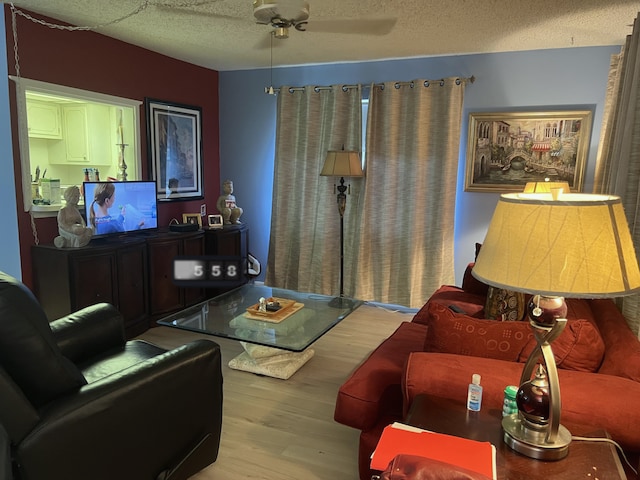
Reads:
5,58
